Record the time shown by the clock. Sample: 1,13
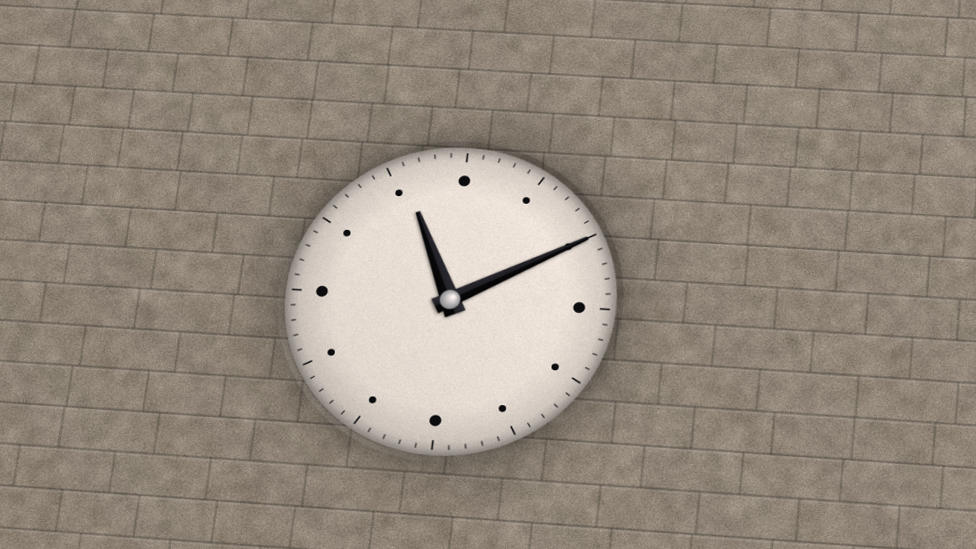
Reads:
11,10
